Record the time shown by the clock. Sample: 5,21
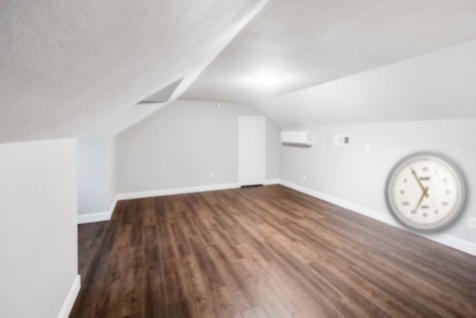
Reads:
6,55
